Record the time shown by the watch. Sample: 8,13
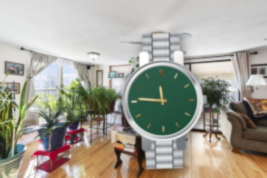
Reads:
11,46
